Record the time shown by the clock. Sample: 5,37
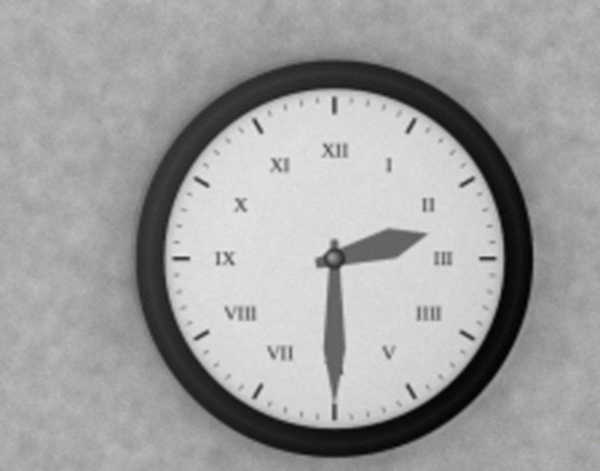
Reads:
2,30
